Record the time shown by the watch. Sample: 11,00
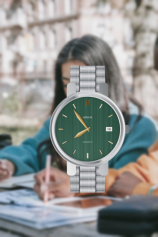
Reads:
7,54
